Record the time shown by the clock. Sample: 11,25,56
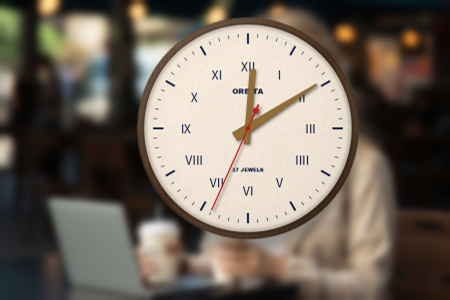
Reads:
12,09,34
